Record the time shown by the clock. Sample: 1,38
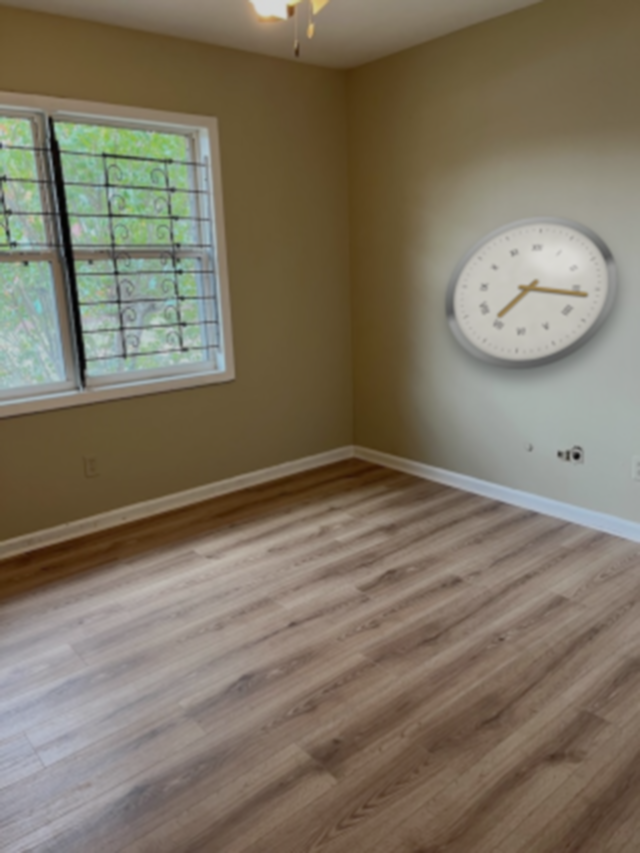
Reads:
7,16
